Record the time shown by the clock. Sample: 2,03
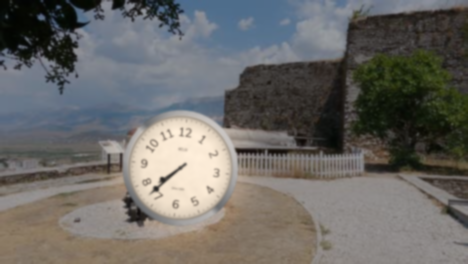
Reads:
7,37
